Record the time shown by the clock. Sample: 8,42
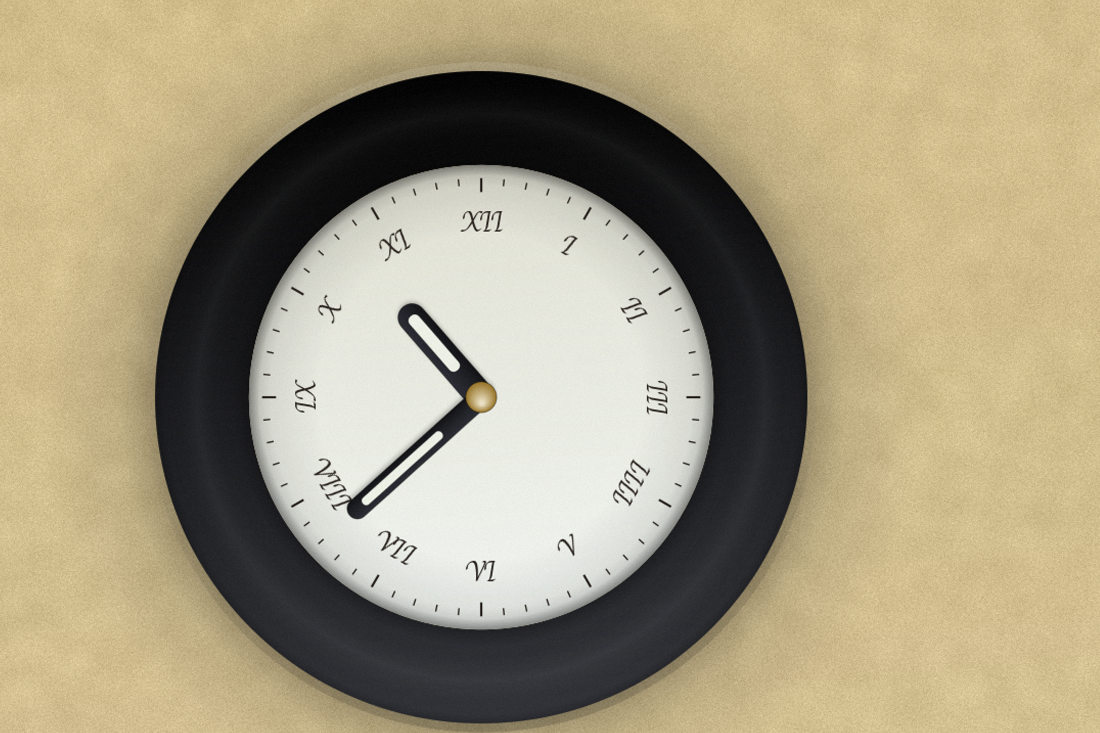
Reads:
10,38
